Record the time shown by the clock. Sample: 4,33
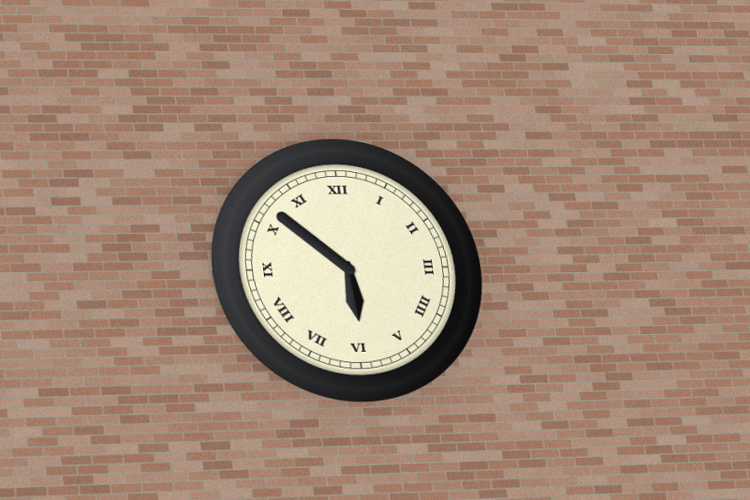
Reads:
5,52
